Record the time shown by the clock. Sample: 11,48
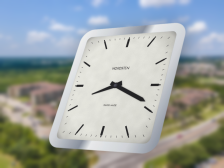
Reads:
8,19
